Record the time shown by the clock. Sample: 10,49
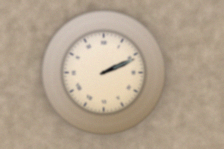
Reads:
2,11
